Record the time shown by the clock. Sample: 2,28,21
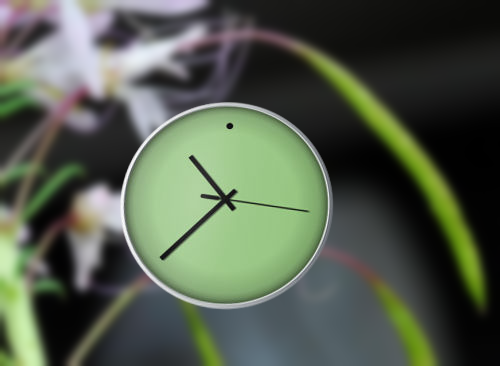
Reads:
10,37,16
